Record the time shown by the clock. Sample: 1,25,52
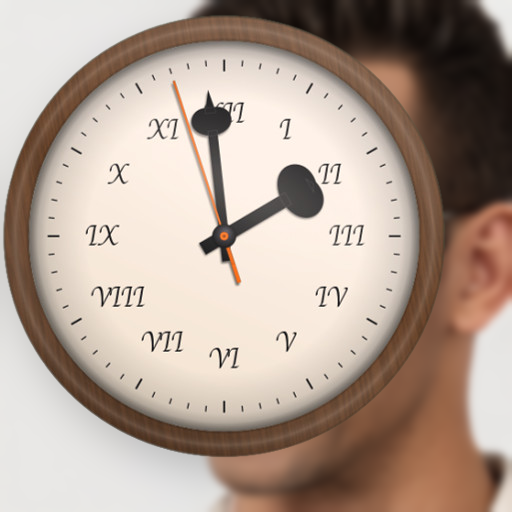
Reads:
1,58,57
